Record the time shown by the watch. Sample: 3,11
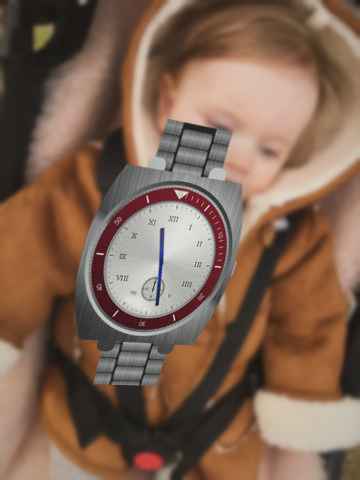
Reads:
11,28
